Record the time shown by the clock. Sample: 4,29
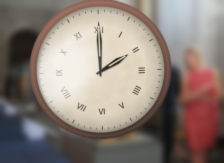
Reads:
2,00
